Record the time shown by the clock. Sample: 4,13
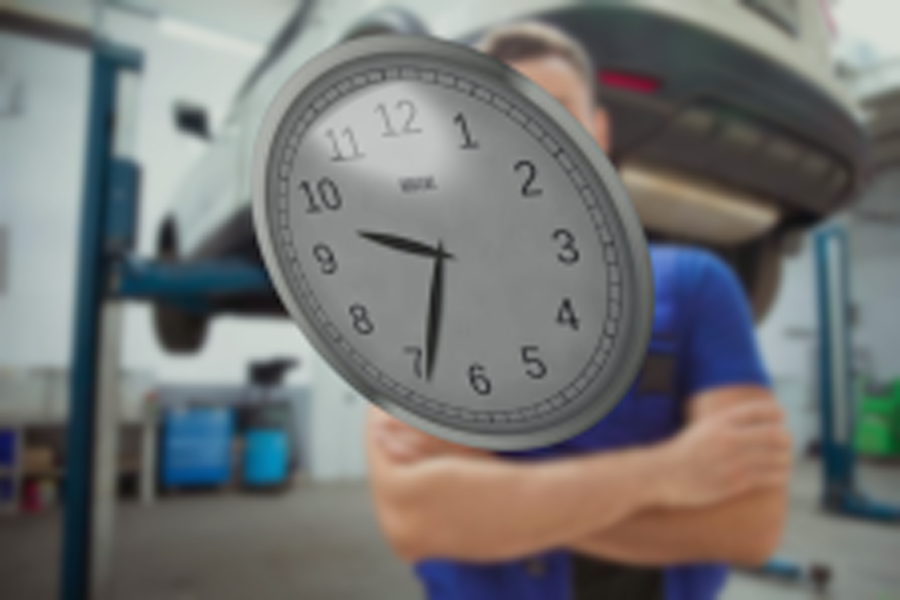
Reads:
9,34
